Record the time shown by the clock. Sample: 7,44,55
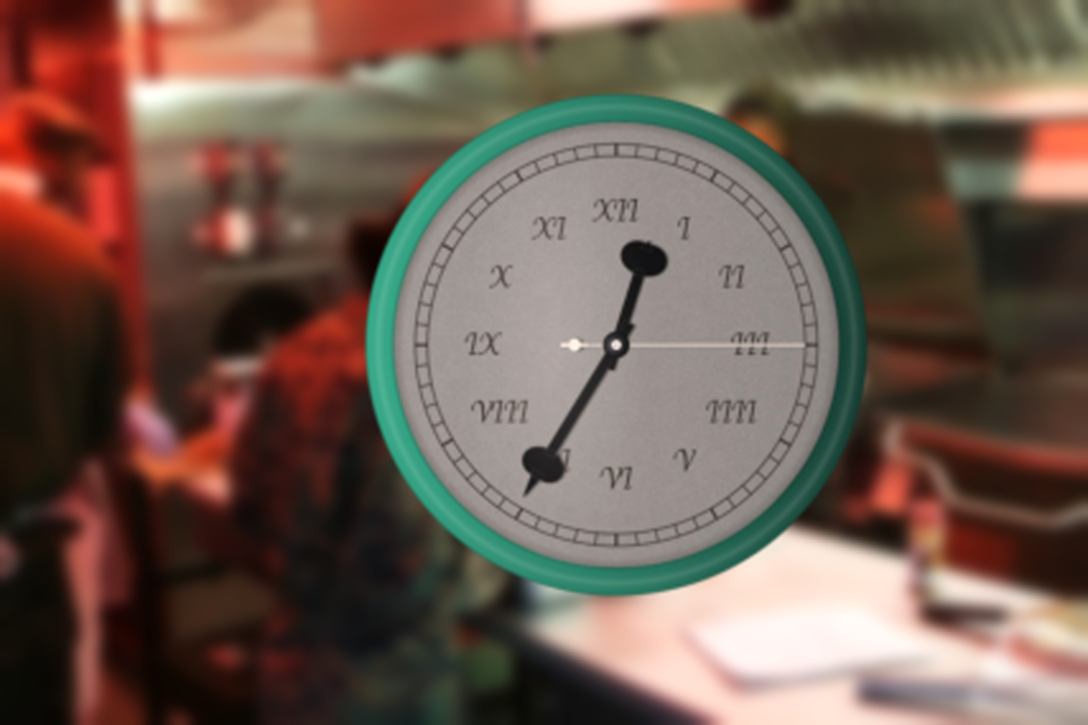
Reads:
12,35,15
